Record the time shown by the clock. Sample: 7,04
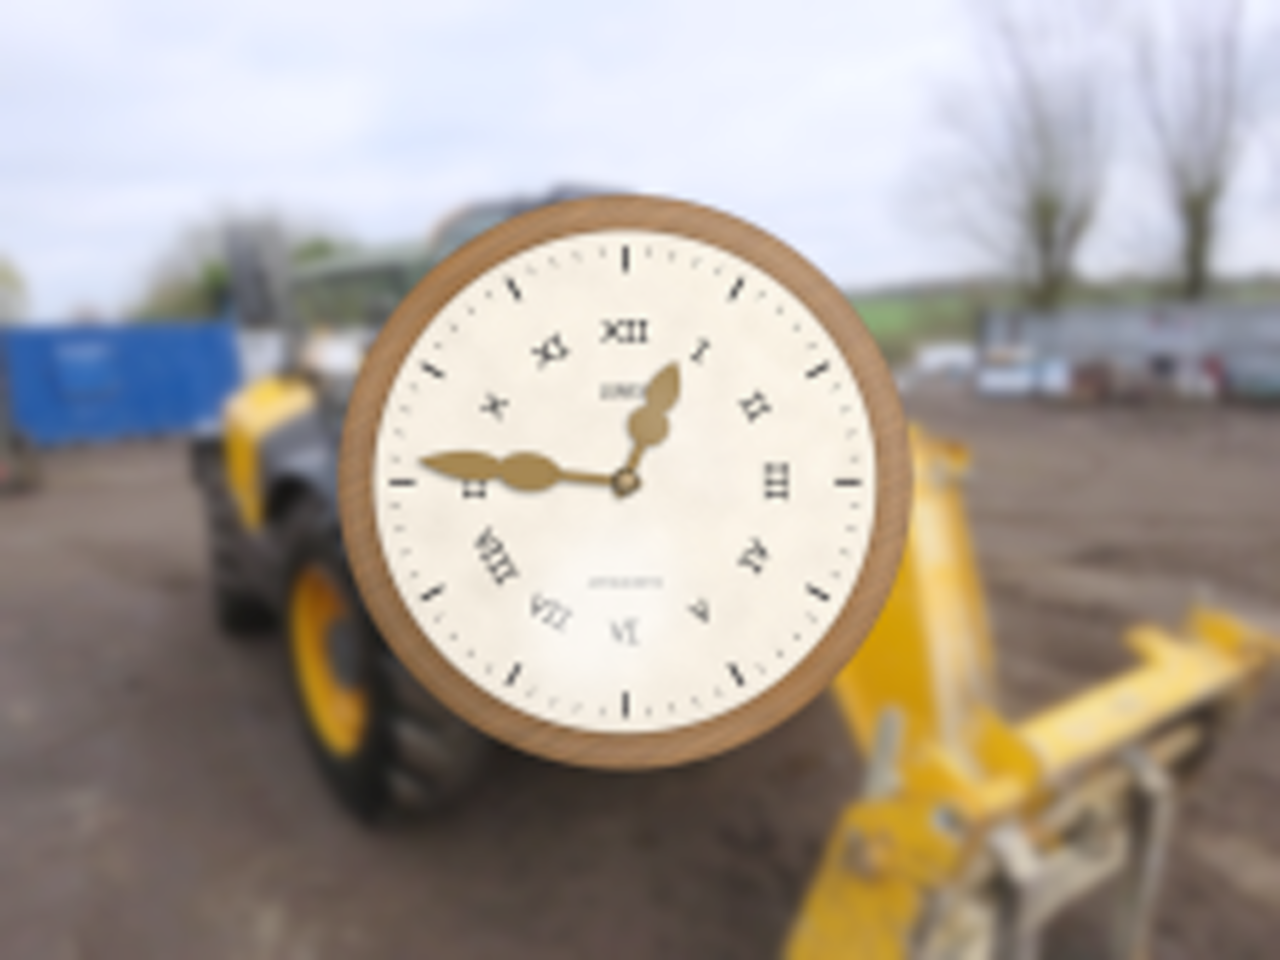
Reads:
12,46
